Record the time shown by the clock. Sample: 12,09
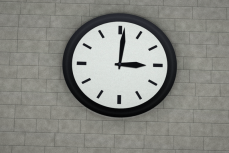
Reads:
3,01
